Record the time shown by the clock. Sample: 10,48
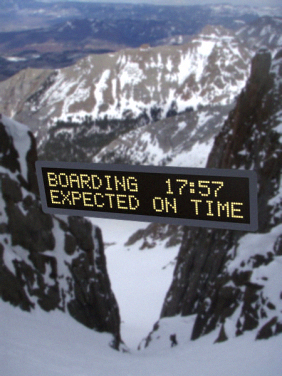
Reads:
17,57
